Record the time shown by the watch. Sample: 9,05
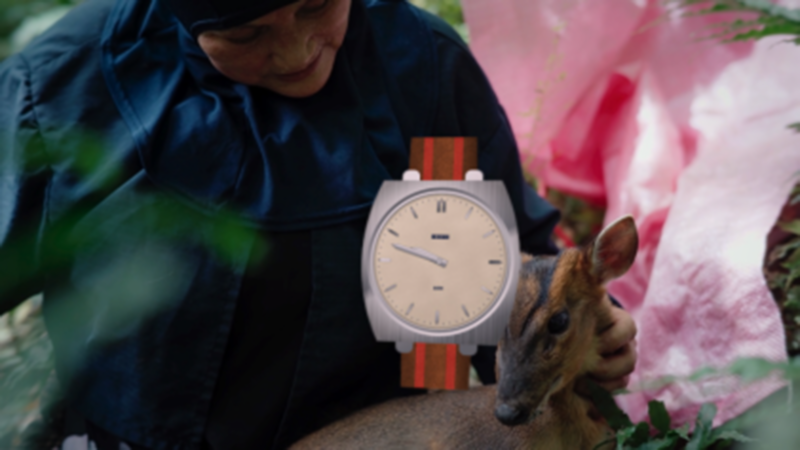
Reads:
9,48
